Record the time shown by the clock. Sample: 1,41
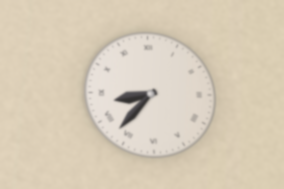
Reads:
8,37
